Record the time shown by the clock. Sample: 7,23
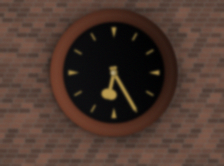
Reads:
6,25
